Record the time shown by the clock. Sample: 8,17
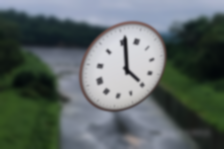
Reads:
3,56
